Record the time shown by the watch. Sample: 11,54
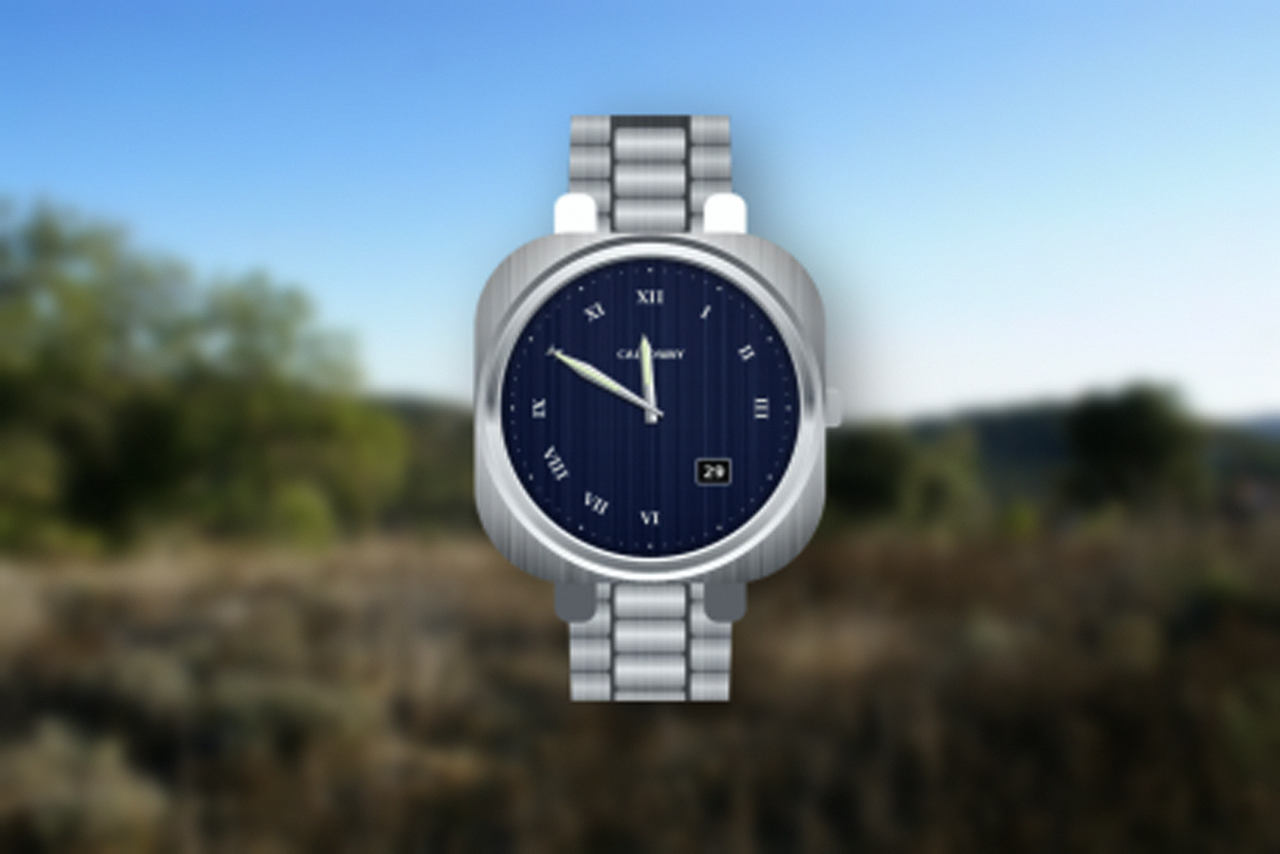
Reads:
11,50
